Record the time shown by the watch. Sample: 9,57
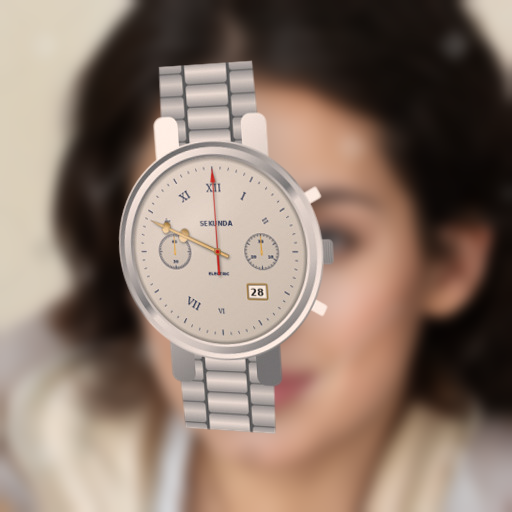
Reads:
9,49
